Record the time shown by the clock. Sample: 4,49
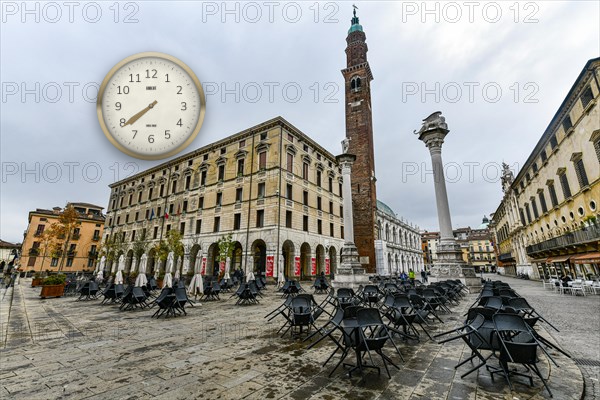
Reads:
7,39
